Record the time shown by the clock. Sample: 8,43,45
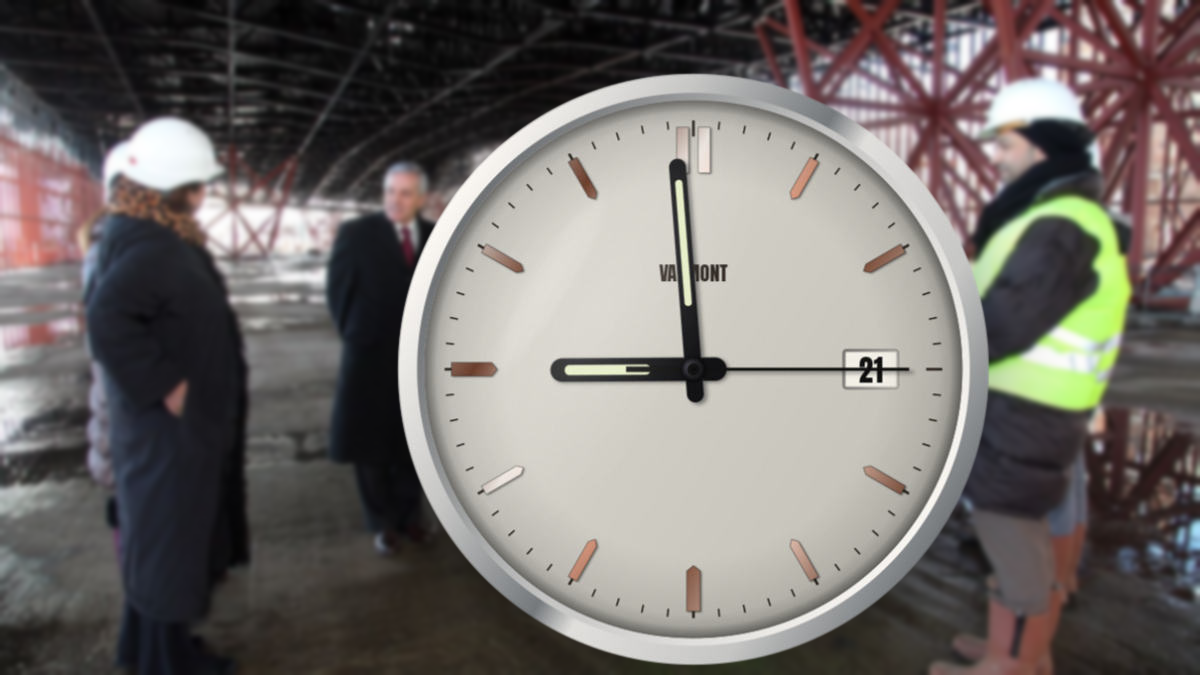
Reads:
8,59,15
